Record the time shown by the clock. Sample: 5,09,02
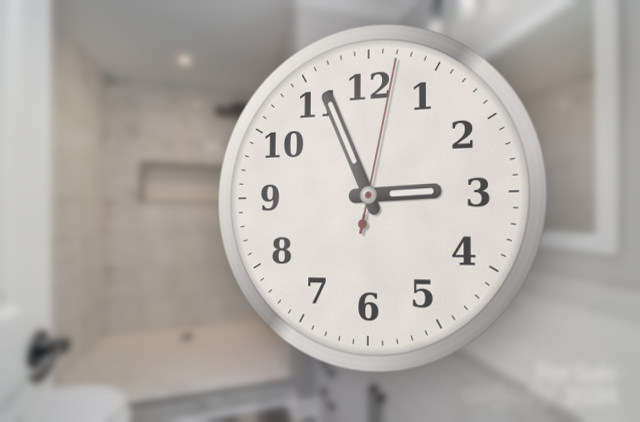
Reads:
2,56,02
